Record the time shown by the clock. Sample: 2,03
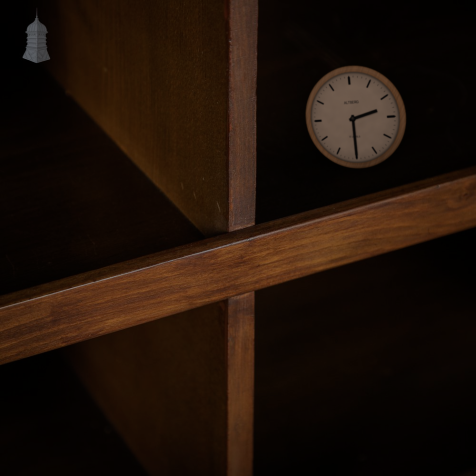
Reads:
2,30
